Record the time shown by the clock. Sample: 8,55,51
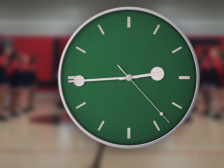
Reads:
2,44,23
